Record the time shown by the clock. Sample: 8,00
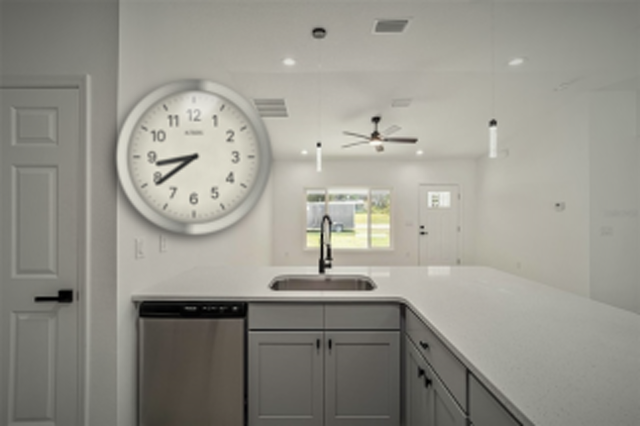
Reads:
8,39
